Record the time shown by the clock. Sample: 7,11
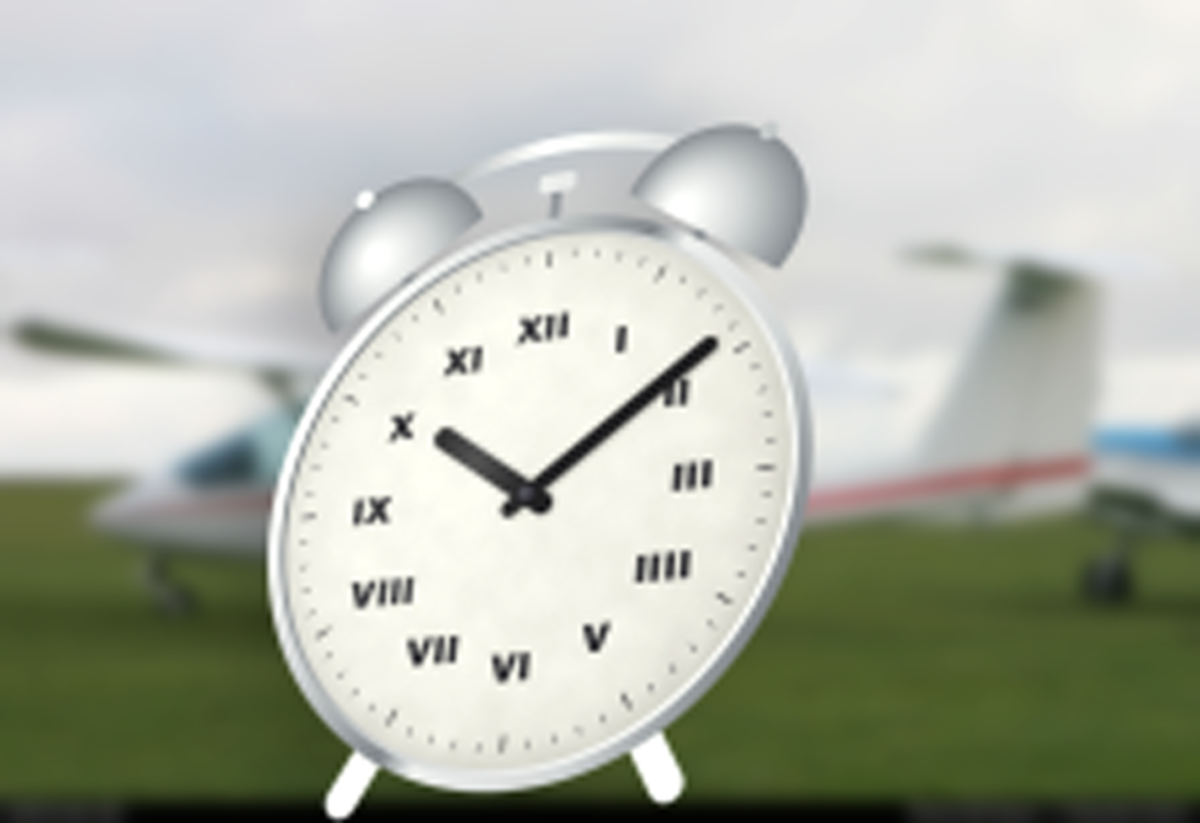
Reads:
10,09
